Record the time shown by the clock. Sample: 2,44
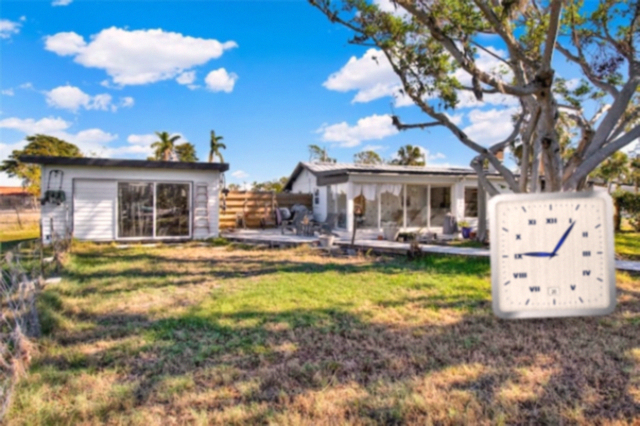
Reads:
9,06
